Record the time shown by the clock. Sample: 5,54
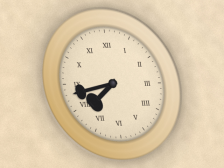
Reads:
7,43
